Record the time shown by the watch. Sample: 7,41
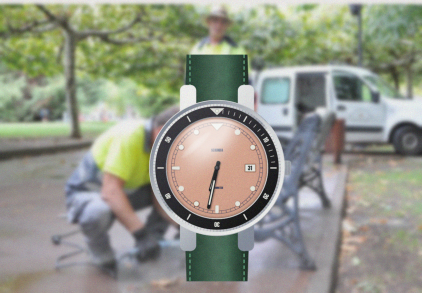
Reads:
6,32
